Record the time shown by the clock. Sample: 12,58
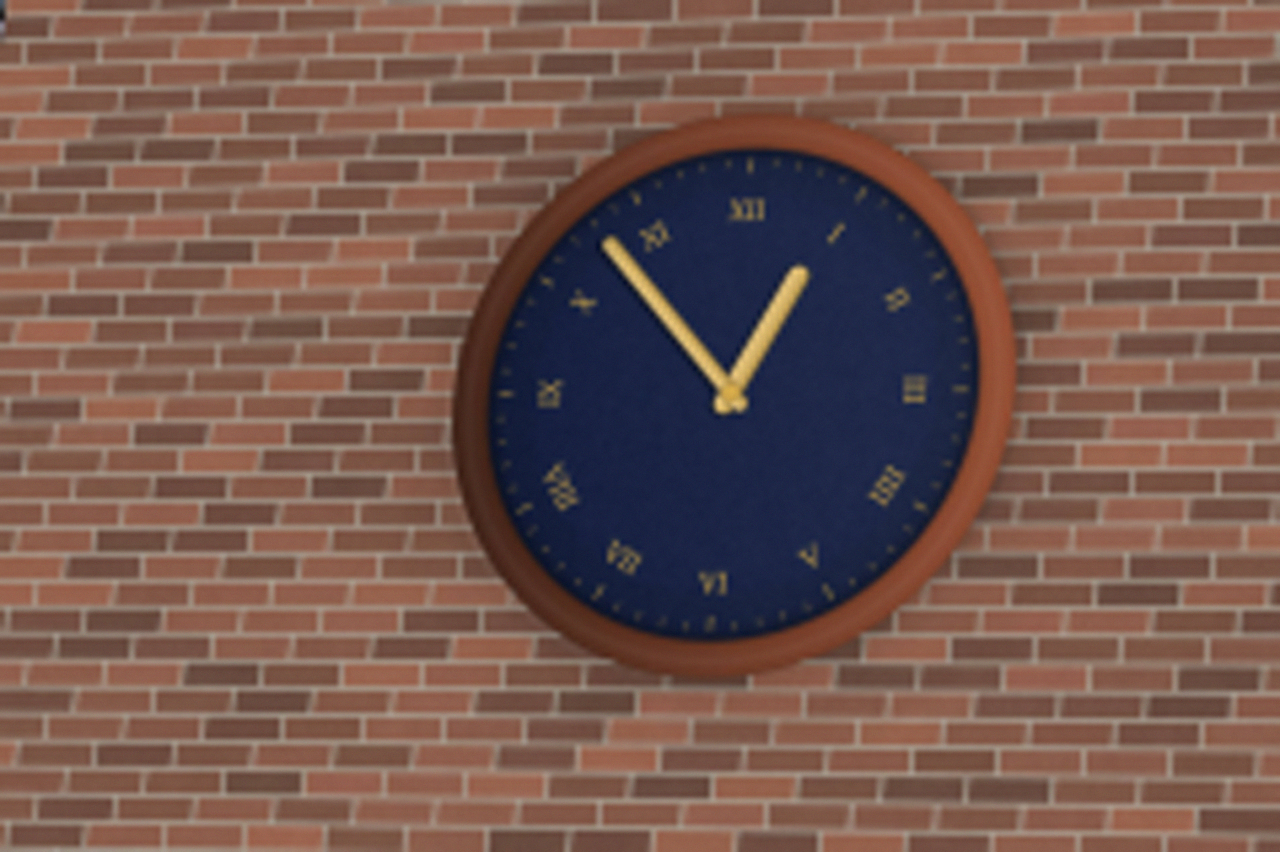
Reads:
12,53
